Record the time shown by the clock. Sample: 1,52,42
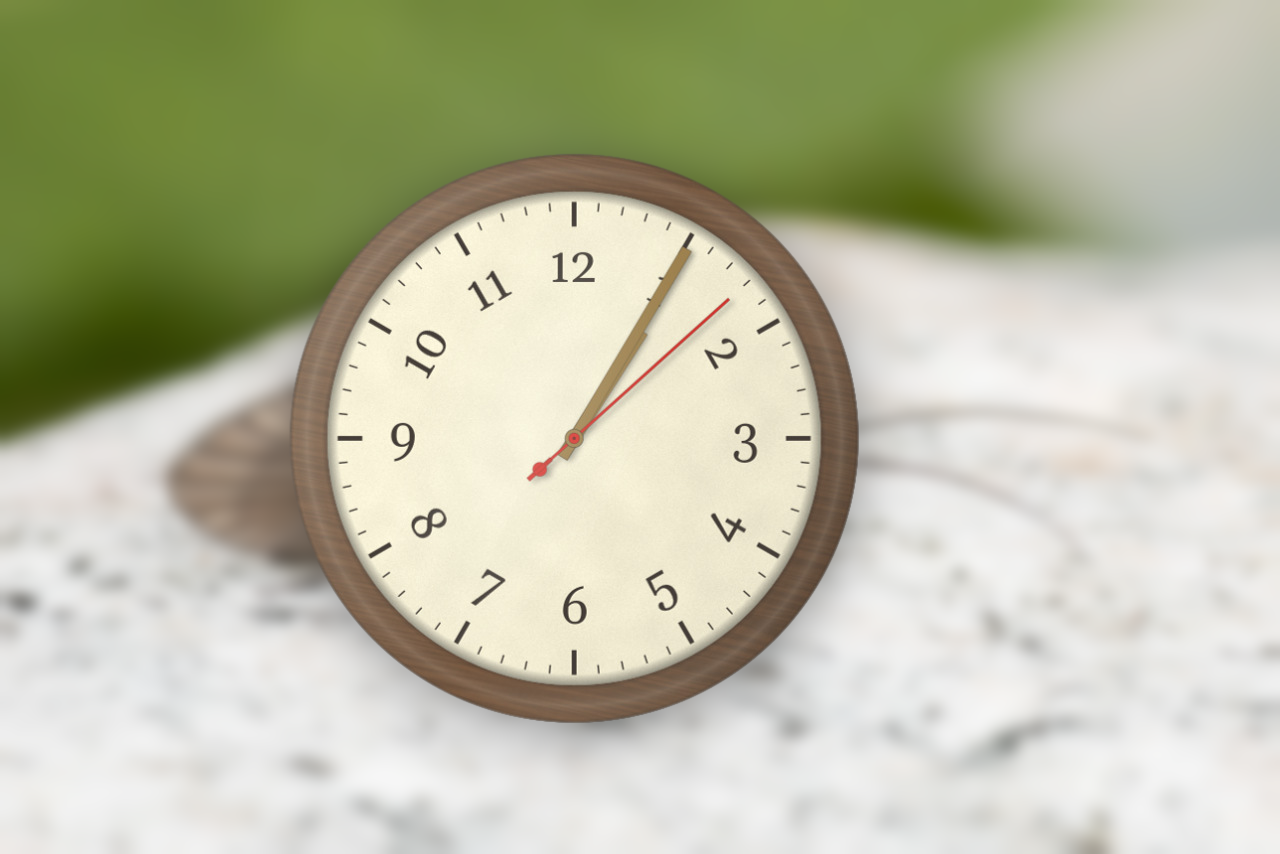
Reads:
1,05,08
